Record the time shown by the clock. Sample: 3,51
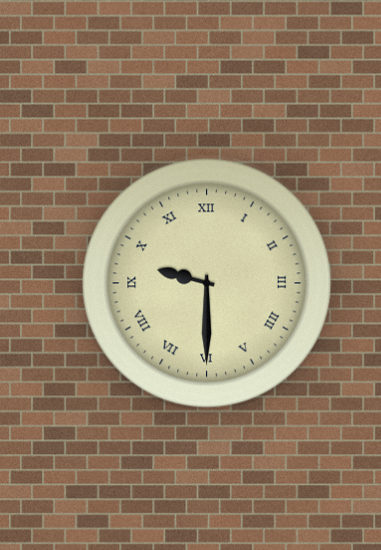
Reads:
9,30
